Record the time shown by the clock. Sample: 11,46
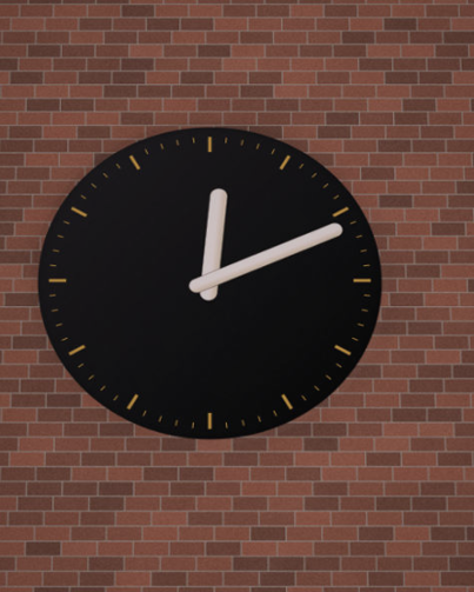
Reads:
12,11
